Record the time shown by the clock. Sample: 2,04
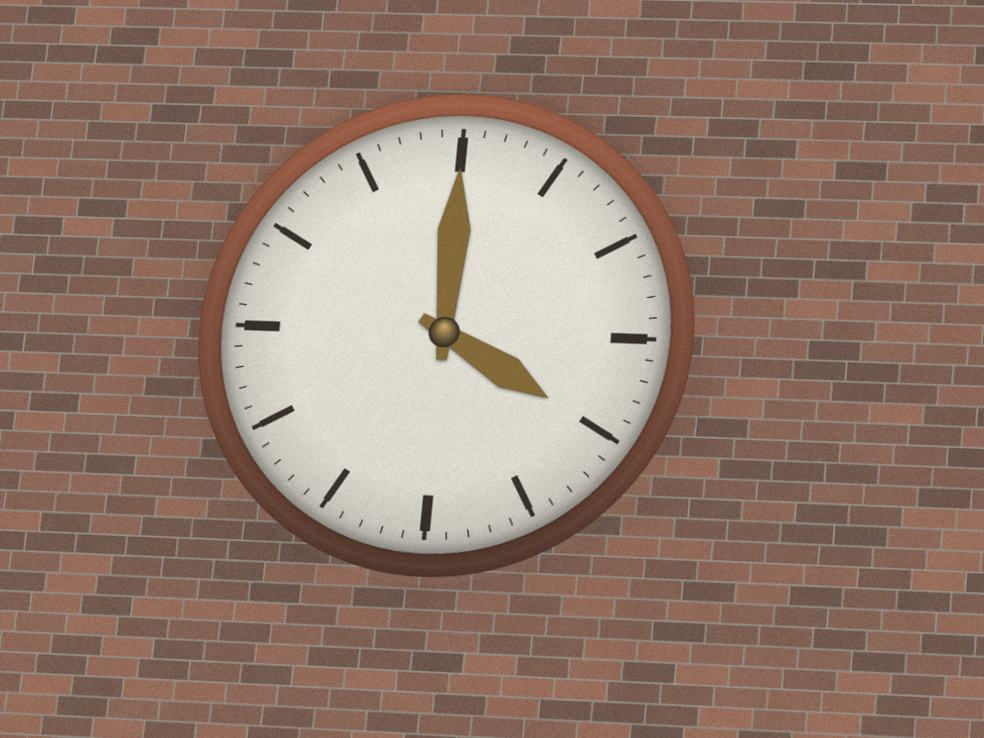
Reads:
4,00
